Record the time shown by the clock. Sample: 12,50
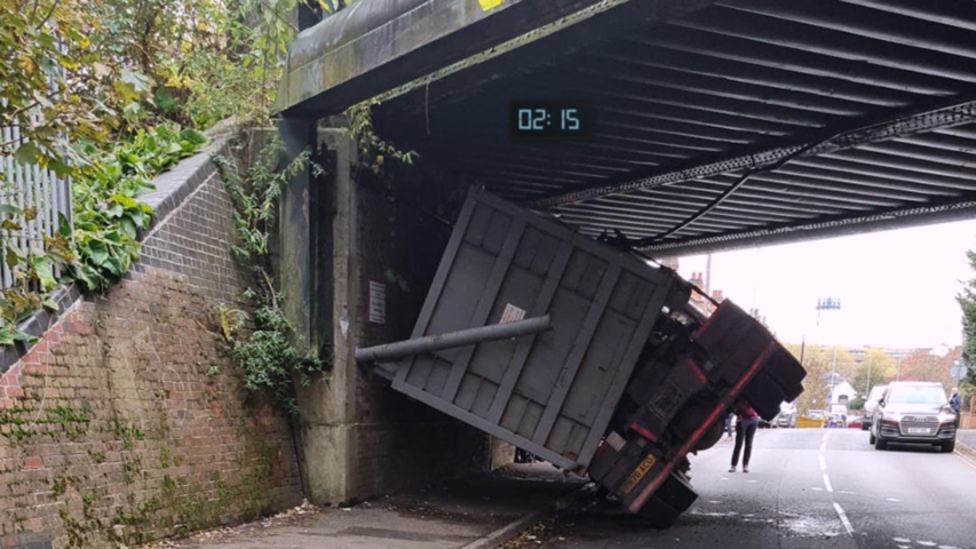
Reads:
2,15
